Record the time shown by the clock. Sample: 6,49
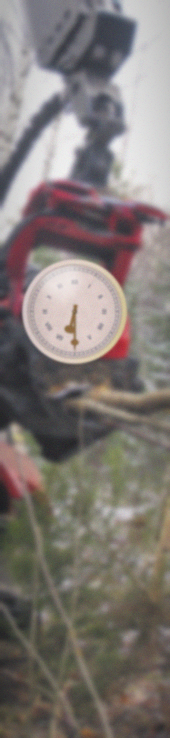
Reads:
6,30
